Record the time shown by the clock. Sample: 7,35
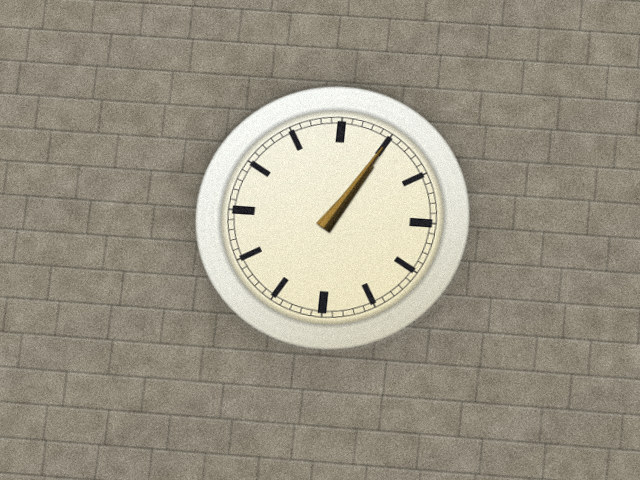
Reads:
1,05
